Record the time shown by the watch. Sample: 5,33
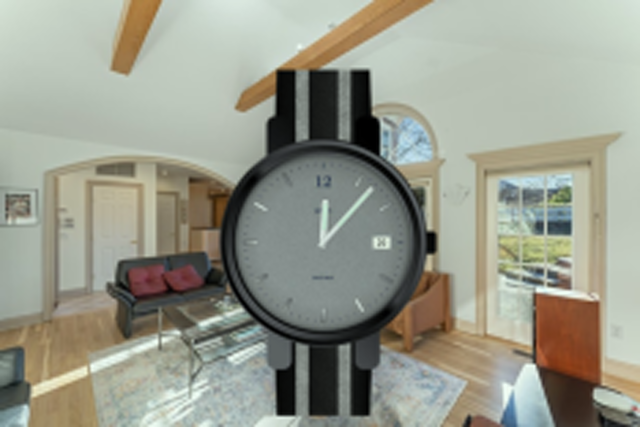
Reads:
12,07
